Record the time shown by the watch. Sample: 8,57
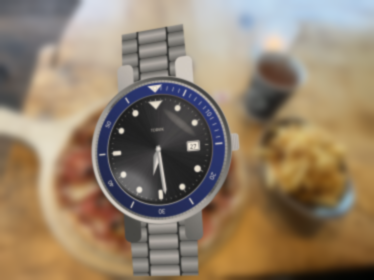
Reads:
6,29
